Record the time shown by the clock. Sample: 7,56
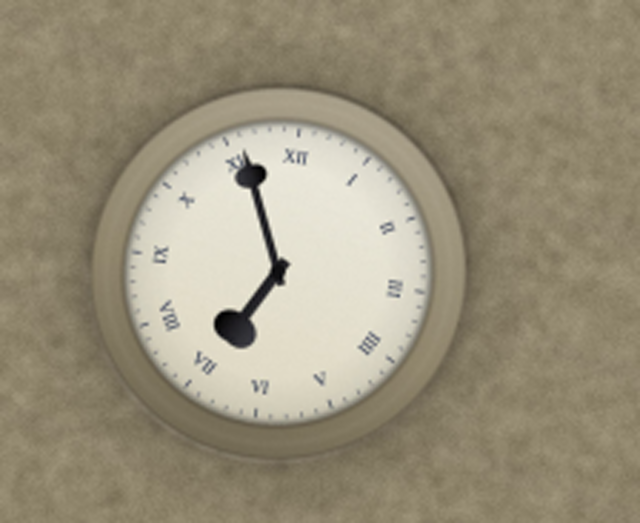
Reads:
6,56
